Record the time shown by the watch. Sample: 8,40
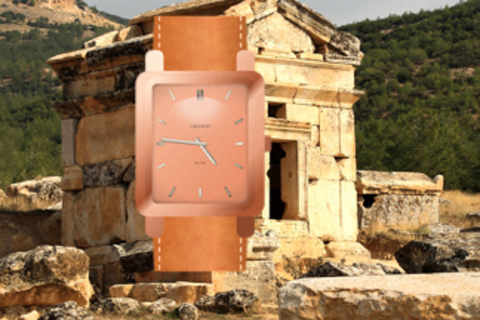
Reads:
4,46
